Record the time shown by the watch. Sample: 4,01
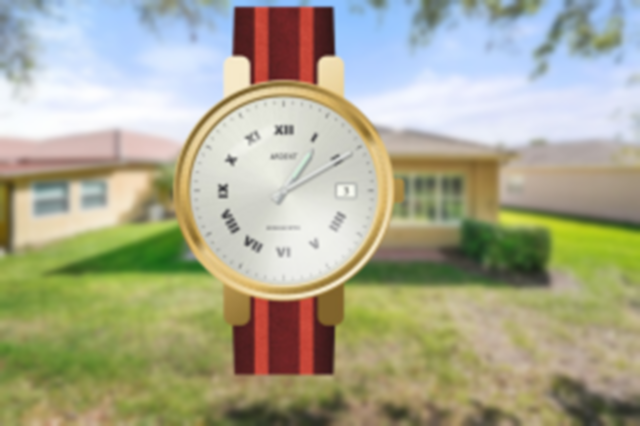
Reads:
1,10
